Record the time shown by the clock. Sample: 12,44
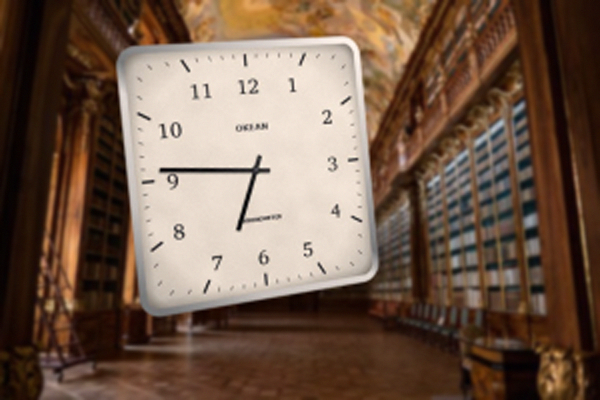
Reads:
6,46
